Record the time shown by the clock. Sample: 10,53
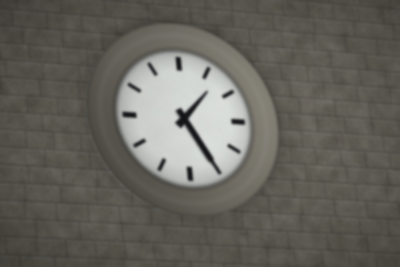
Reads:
1,25
